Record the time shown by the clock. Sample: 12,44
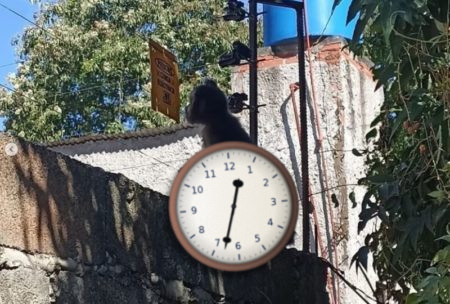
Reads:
12,33
